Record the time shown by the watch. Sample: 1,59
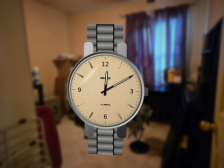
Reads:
12,10
